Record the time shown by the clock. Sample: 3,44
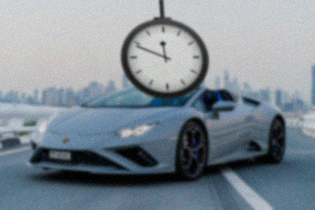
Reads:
11,49
